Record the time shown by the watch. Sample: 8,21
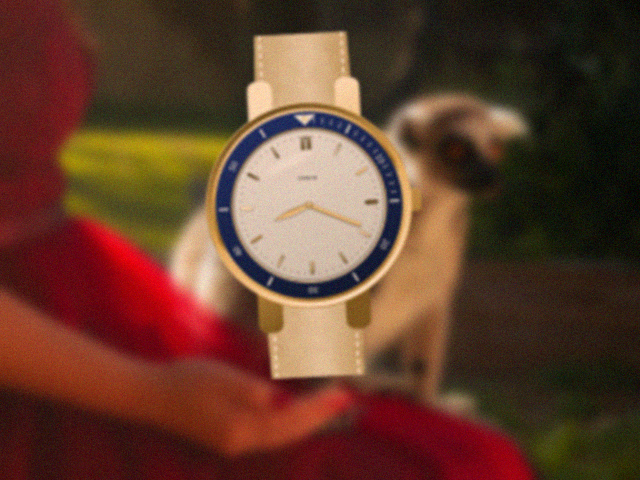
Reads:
8,19
